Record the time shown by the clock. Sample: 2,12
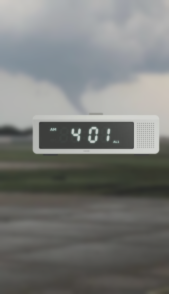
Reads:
4,01
